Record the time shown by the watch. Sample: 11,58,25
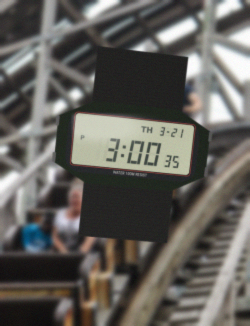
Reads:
3,00,35
